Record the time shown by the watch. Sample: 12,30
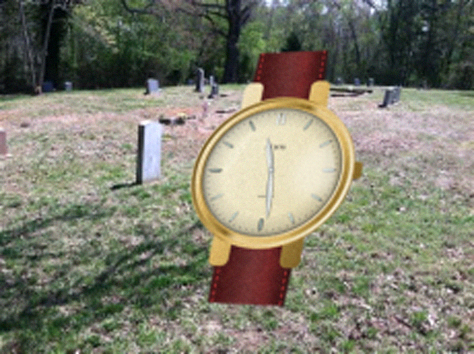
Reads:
11,29
